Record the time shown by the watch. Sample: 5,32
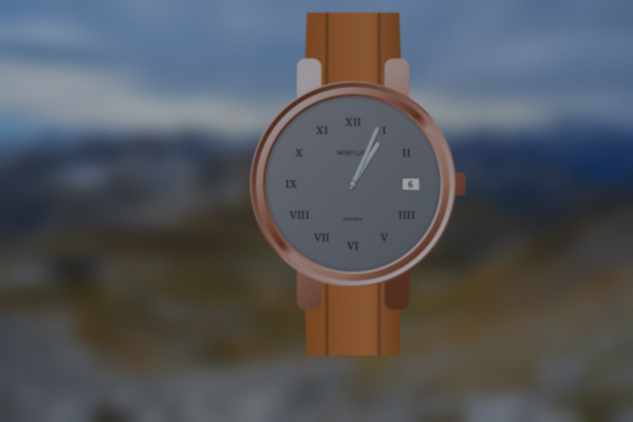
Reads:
1,04
